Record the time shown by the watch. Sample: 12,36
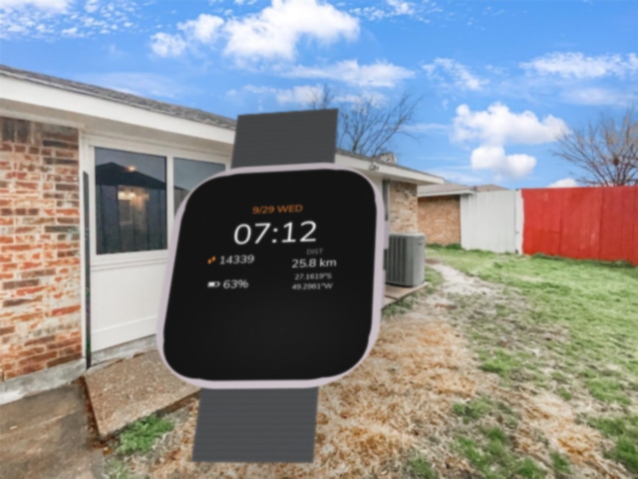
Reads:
7,12
